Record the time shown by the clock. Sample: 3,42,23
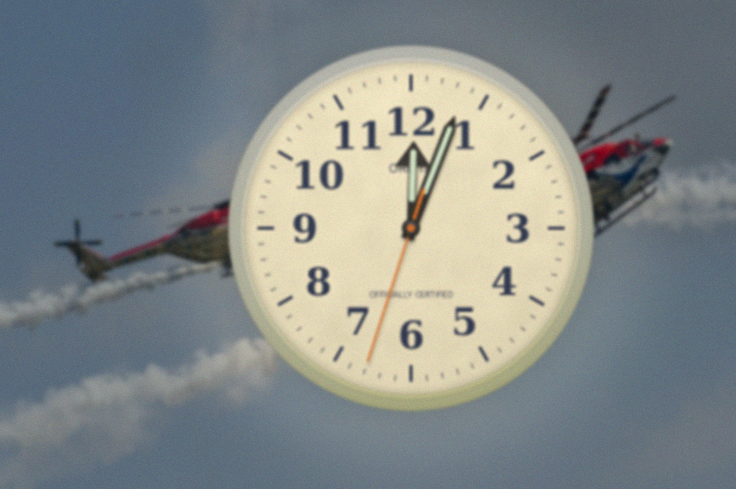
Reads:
12,03,33
